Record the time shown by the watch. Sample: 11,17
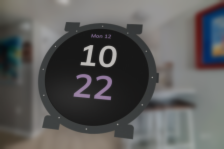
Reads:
10,22
